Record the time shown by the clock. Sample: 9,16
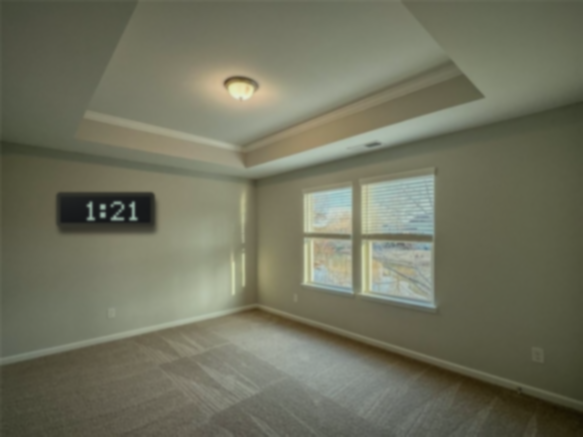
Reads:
1,21
